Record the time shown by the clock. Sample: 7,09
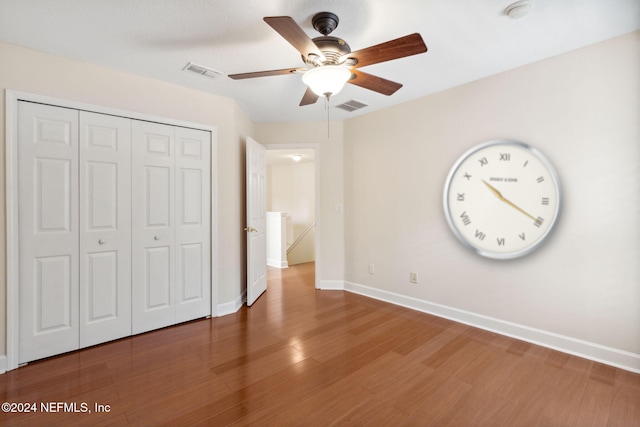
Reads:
10,20
